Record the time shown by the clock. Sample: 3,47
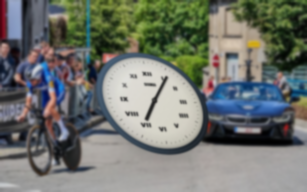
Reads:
7,06
